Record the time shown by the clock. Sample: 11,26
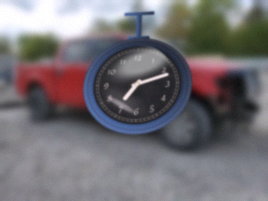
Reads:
7,12
